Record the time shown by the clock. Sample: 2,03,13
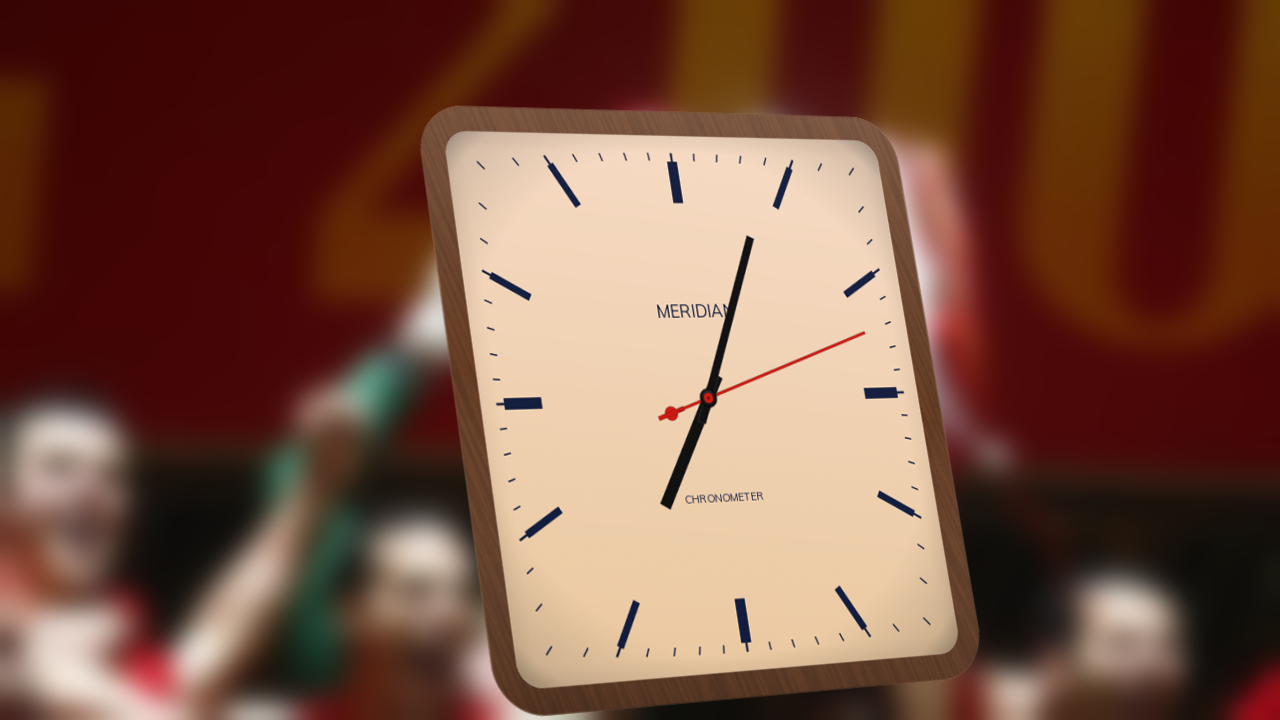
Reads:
7,04,12
